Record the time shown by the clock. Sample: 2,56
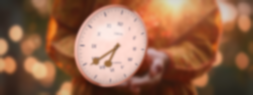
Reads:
6,39
